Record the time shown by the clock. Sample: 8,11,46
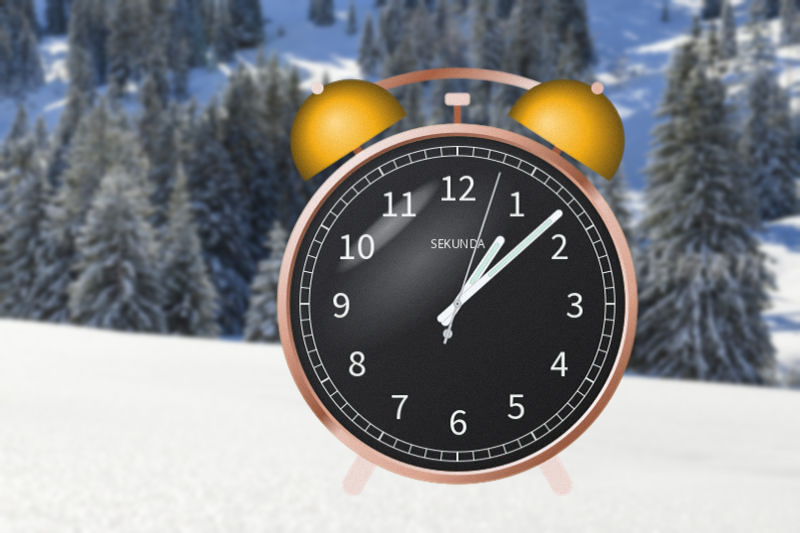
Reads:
1,08,03
